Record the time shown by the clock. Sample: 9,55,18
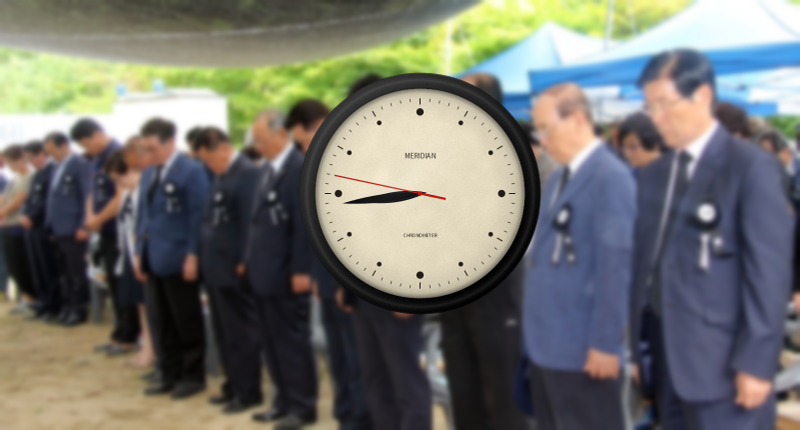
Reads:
8,43,47
